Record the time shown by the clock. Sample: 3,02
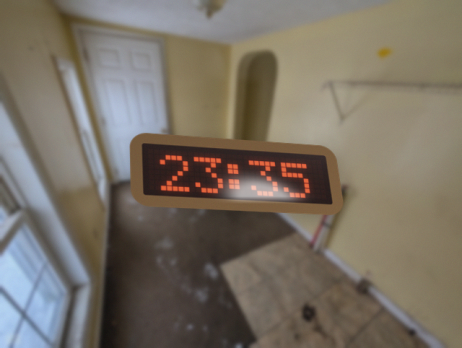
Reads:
23,35
